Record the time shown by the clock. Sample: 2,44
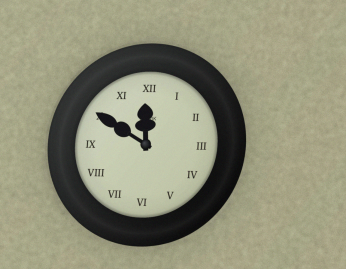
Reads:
11,50
